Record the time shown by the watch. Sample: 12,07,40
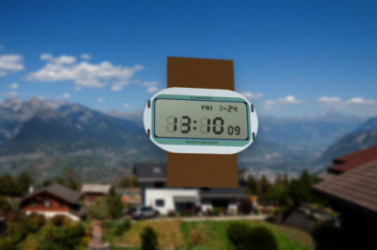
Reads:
13,10,09
